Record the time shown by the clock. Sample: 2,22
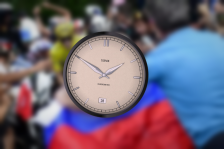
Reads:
1,50
